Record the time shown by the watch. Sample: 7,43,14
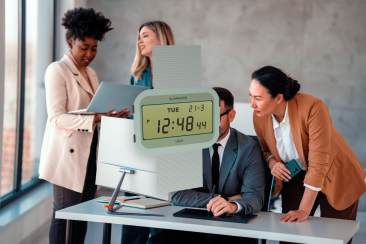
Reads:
12,48,44
